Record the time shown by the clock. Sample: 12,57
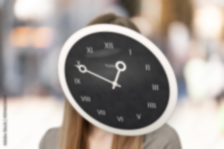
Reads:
12,49
